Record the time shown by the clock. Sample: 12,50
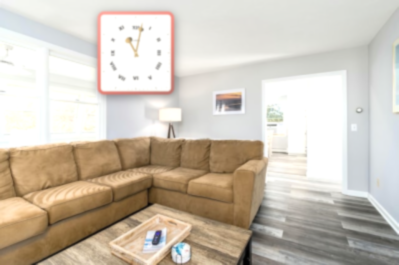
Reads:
11,02
